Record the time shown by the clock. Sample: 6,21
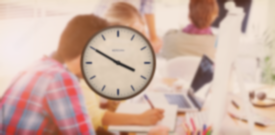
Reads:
3,50
